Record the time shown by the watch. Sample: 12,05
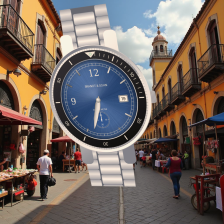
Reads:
6,33
